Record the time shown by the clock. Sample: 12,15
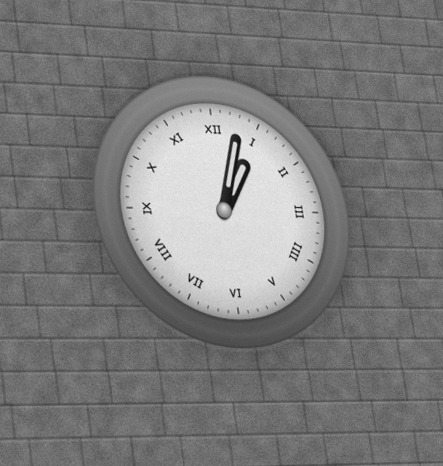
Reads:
1,03
